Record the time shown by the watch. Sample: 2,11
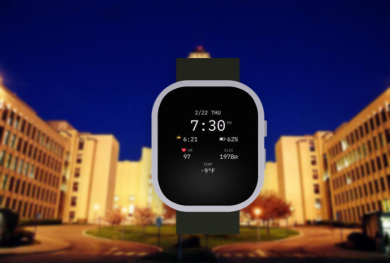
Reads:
7,30
